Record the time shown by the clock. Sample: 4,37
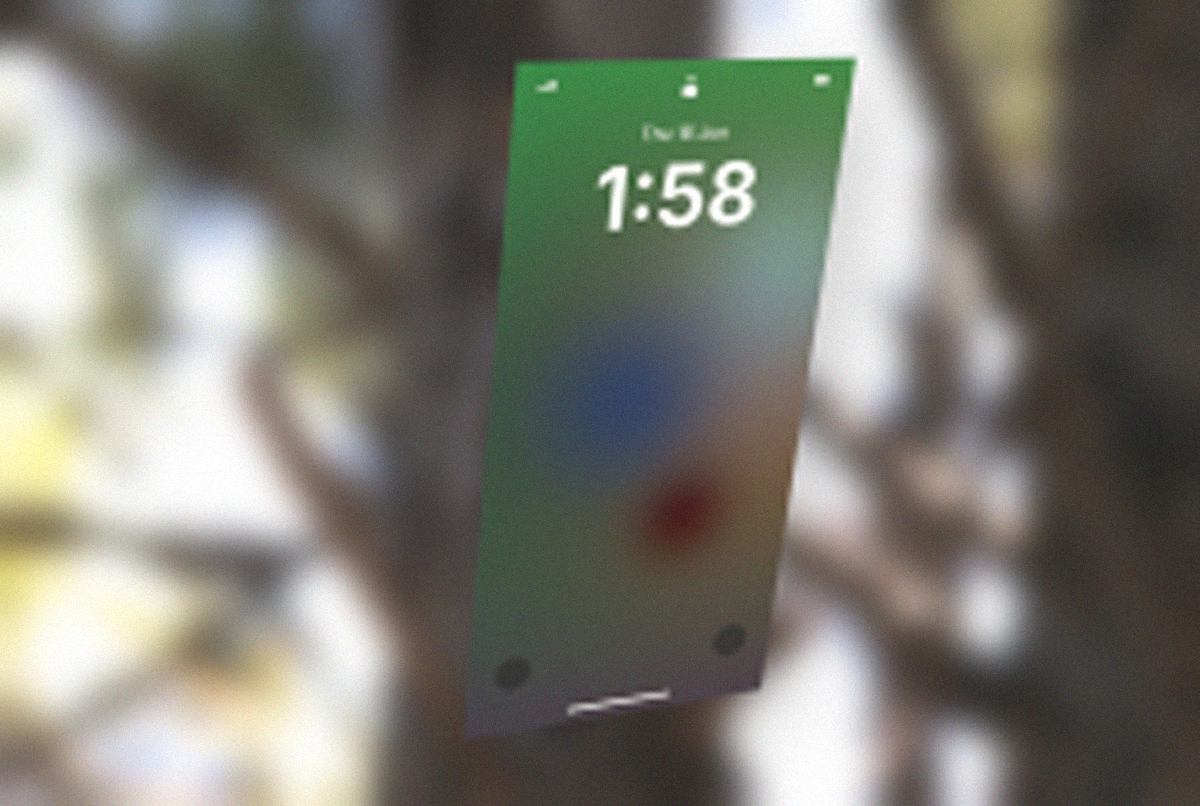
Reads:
1,58
